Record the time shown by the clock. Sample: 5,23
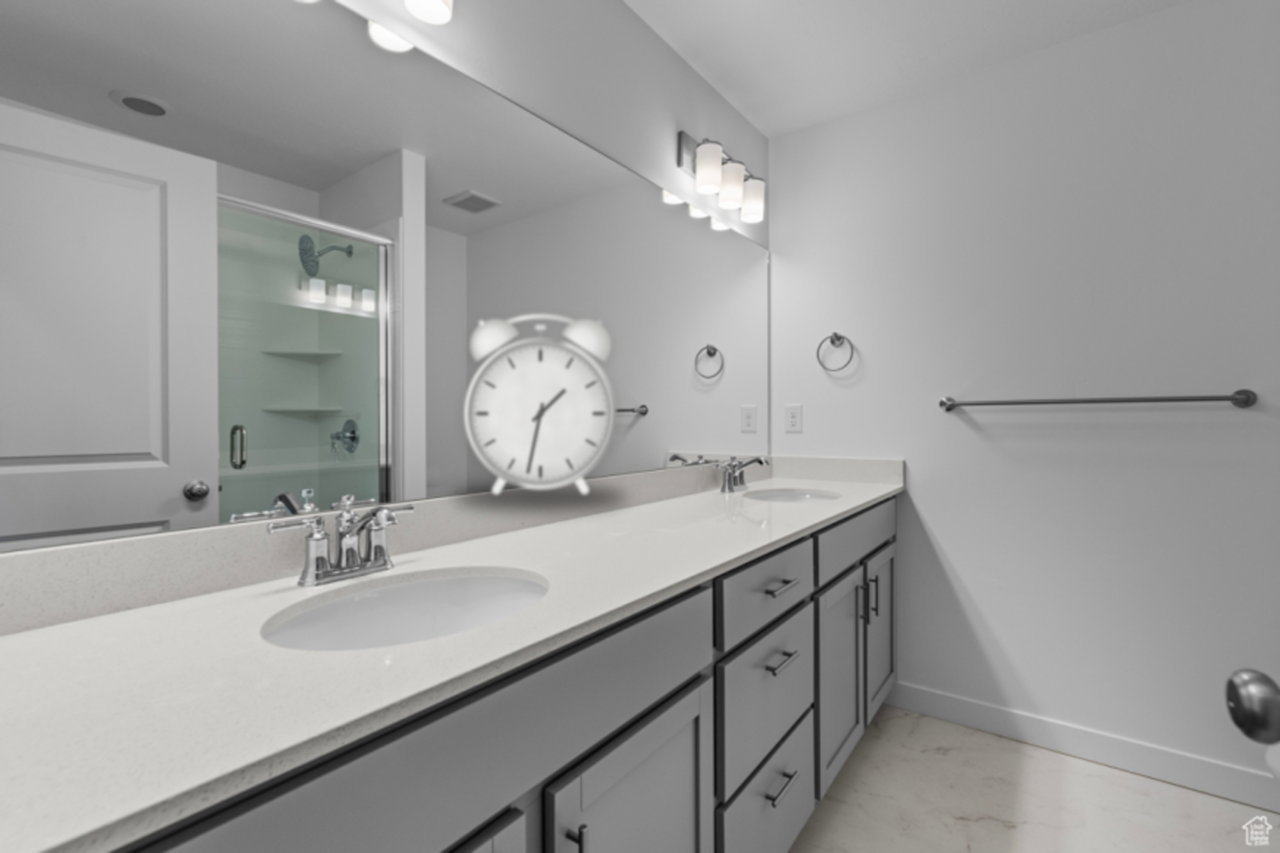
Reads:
1,32
